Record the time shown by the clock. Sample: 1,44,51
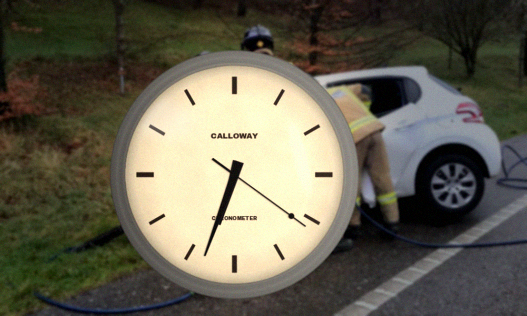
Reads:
6,33,21
